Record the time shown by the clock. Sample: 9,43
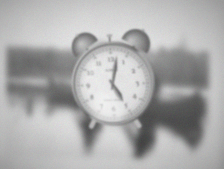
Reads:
5,02
